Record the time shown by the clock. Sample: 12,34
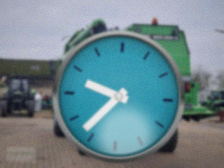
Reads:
9,37
